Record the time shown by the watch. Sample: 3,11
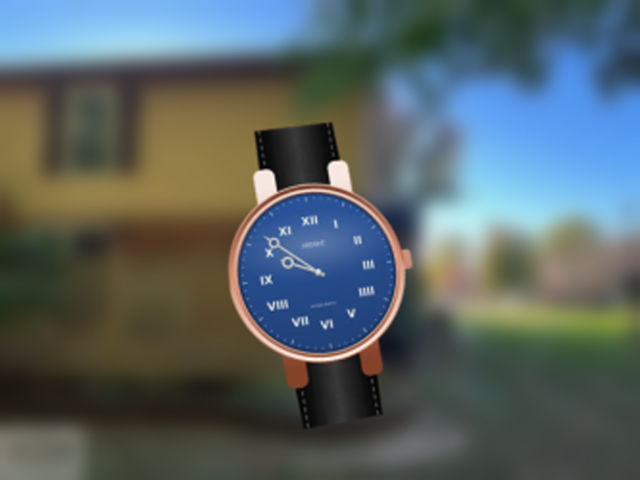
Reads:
9,52
